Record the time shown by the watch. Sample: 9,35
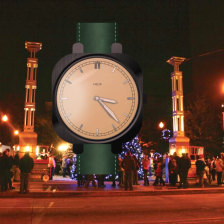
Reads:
3,23
